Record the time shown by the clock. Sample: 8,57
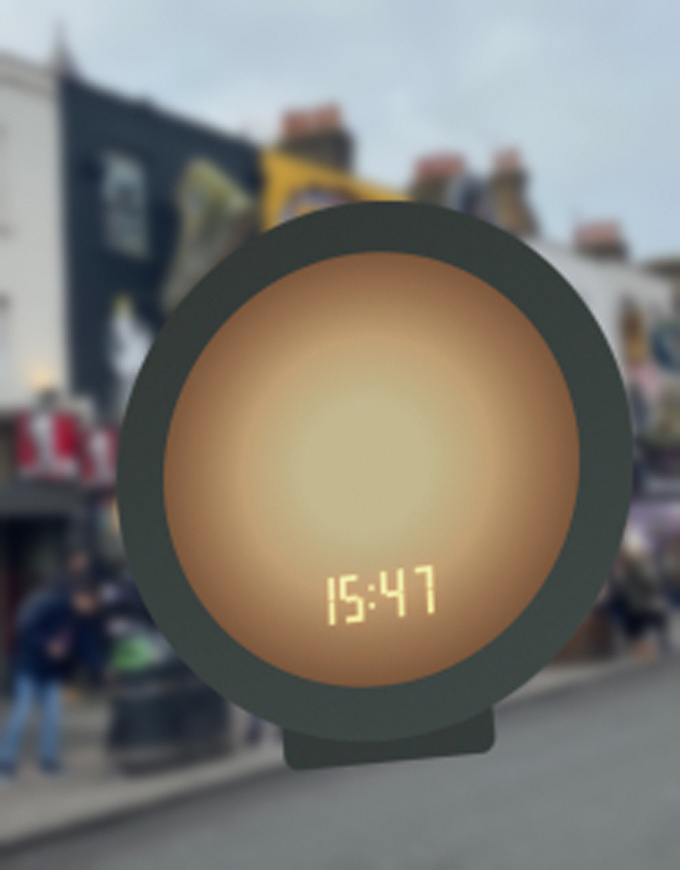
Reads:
15,47
